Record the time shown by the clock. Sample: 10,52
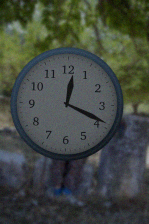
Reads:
12,19
